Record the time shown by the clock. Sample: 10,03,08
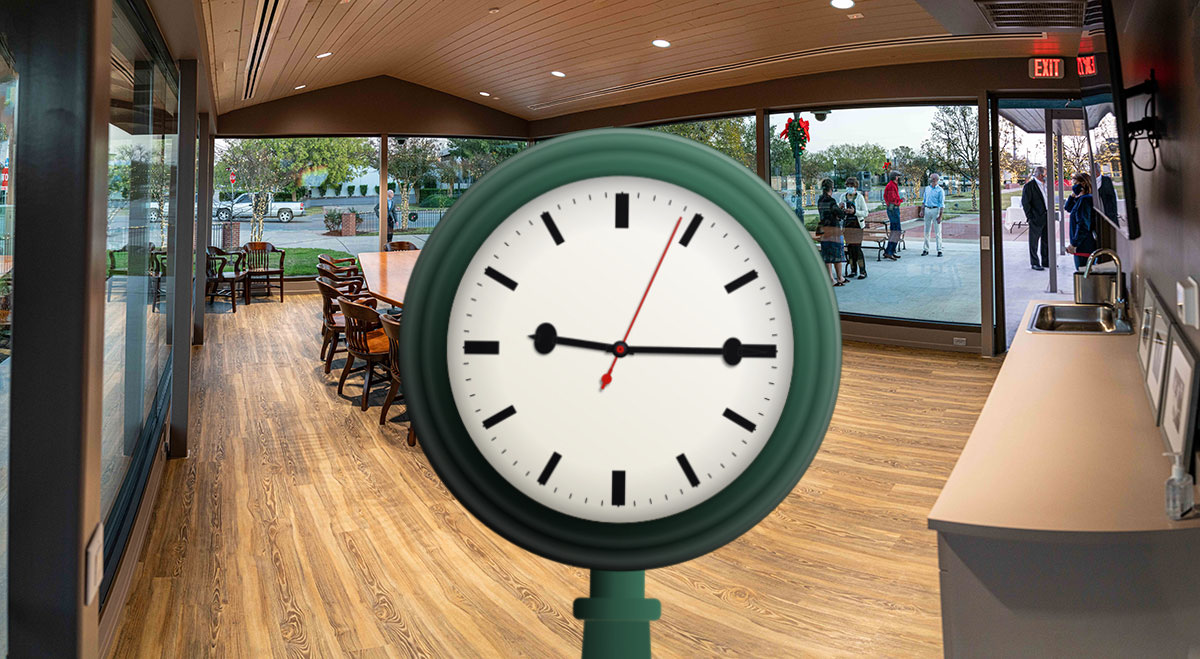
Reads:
9,15,04
